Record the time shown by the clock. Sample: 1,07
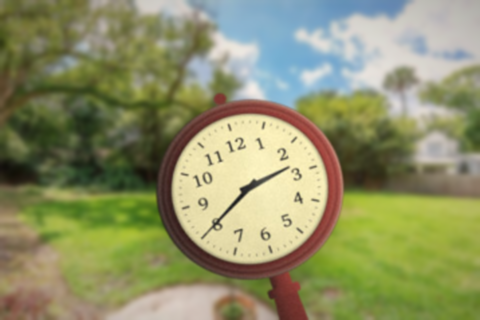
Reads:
2,40
